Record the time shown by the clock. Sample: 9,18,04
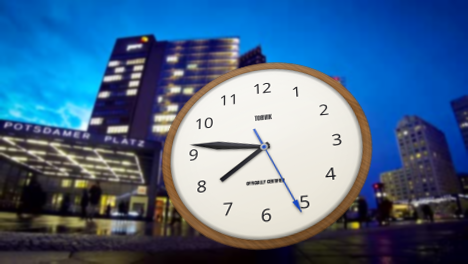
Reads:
7,46,26
